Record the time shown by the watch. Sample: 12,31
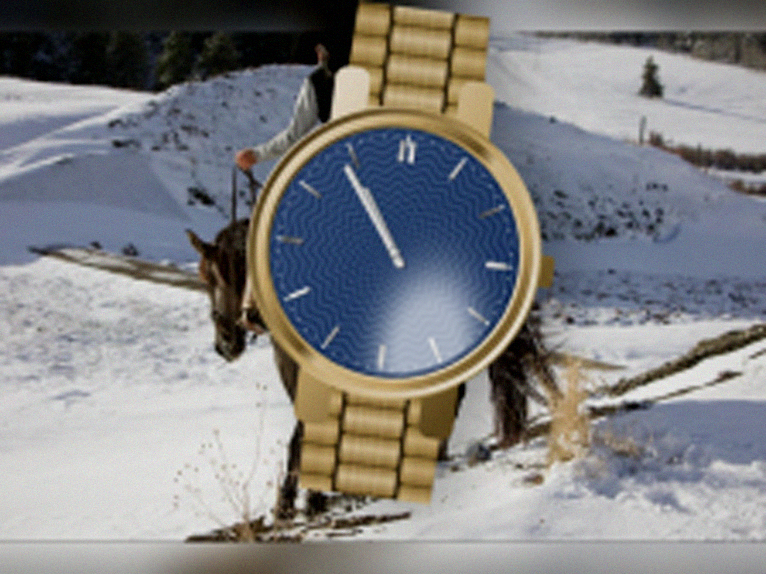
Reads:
10,54
